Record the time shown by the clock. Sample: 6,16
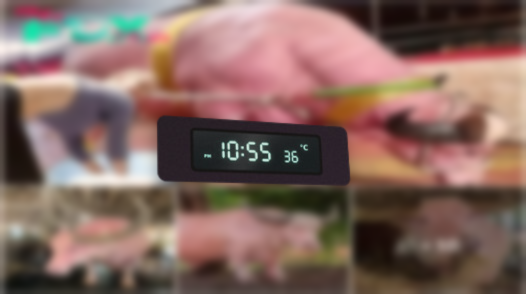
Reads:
10,55
